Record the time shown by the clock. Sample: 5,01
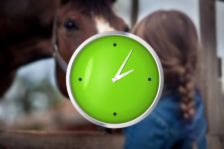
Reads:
2,05
